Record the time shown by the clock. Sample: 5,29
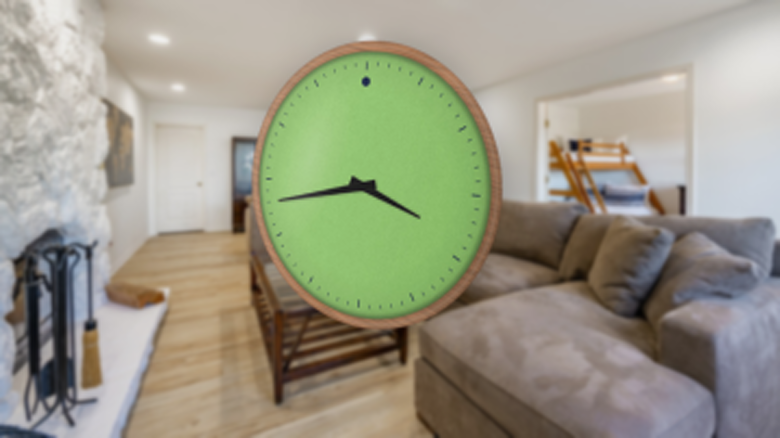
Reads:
3,43
